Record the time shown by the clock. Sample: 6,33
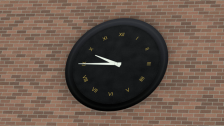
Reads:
9,45
